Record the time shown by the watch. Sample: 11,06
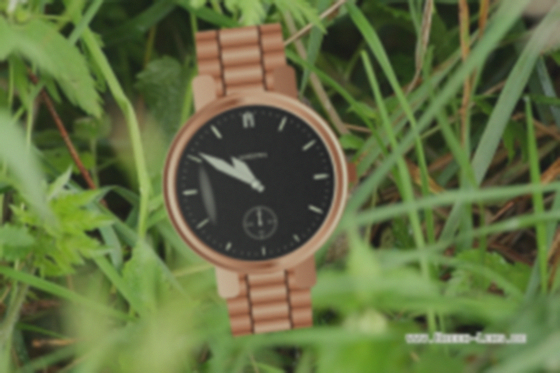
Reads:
10,51
